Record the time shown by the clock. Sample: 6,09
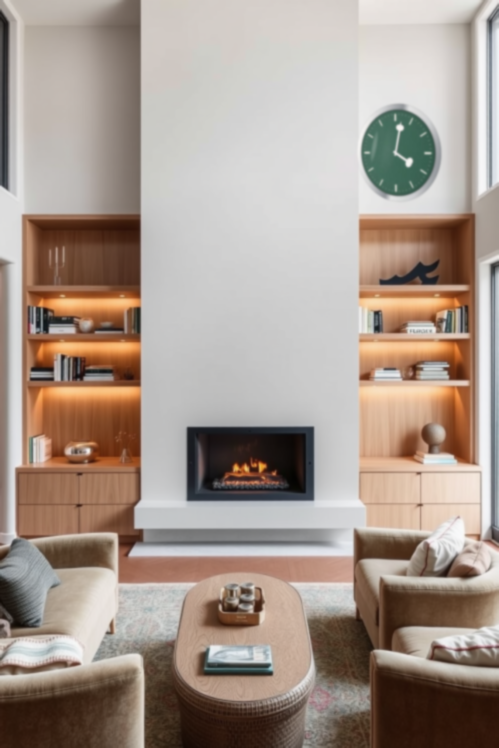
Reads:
4,02
